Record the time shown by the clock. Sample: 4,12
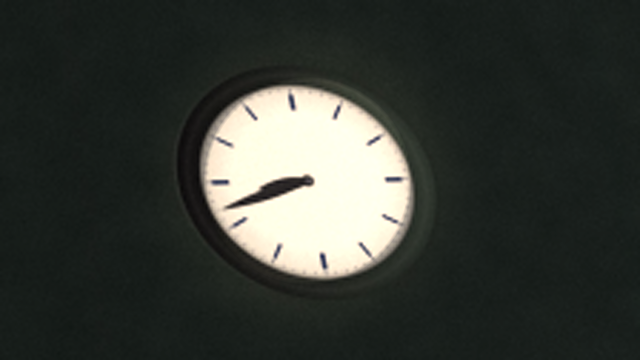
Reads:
8,42
